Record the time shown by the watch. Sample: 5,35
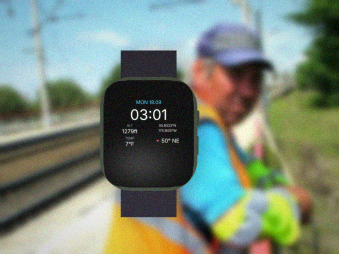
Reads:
3,01
